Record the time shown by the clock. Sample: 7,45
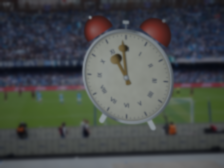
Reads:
10,59
